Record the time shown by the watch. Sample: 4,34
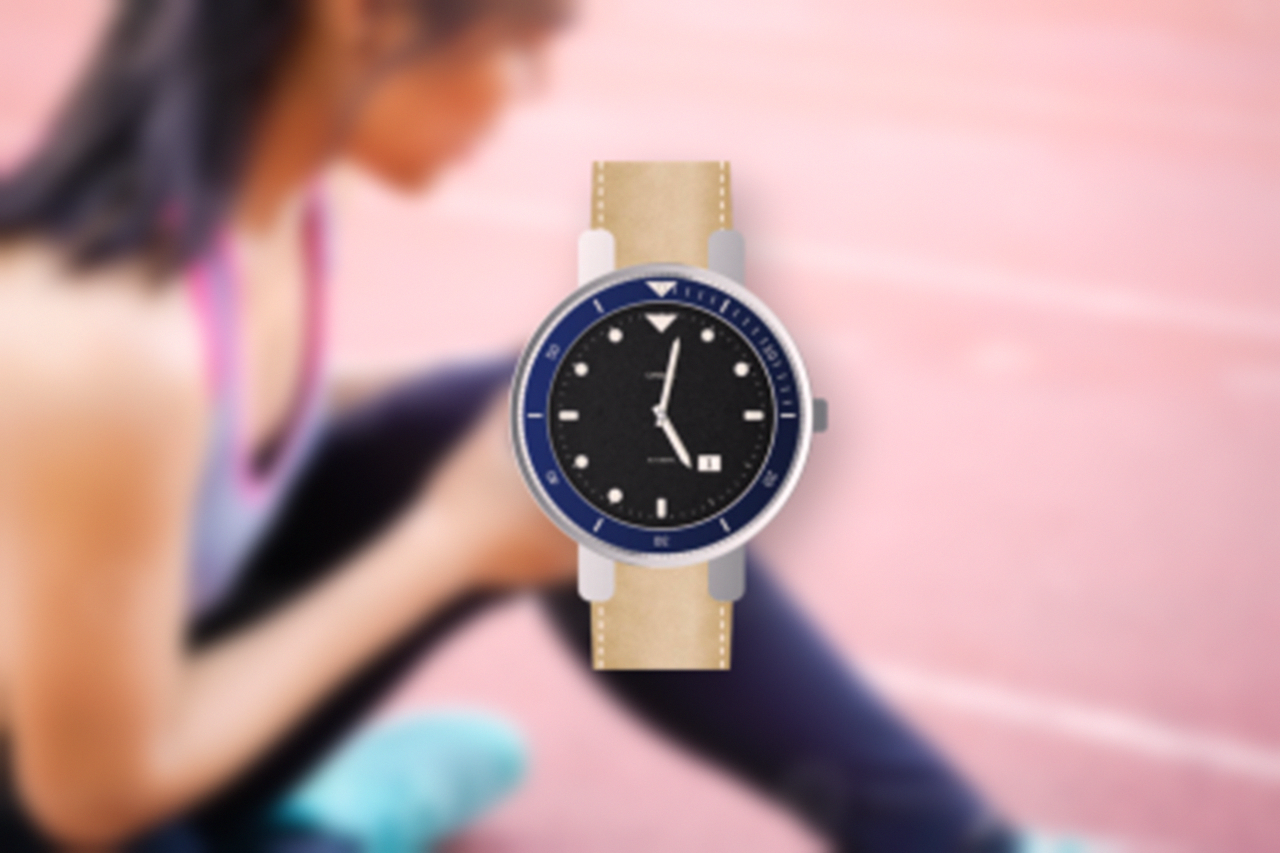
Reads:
5,02
